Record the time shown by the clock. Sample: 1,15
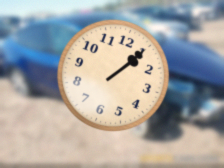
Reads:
1,05
